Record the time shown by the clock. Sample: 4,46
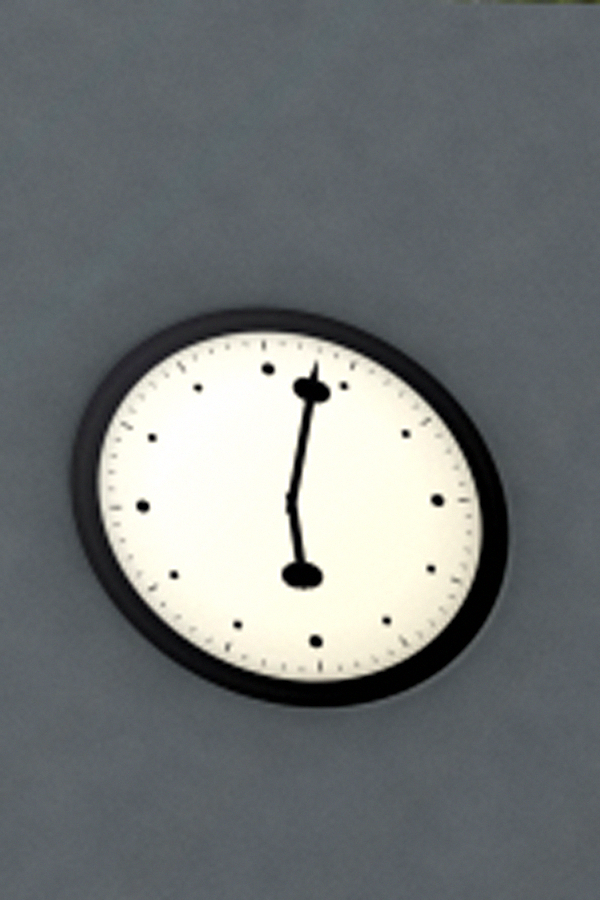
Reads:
6,03
